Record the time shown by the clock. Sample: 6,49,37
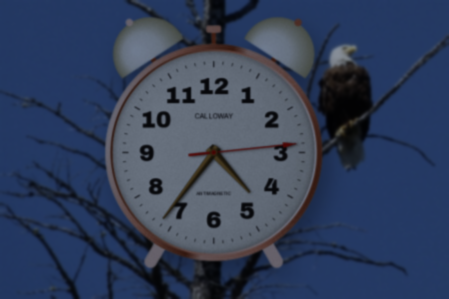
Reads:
4,36,14
